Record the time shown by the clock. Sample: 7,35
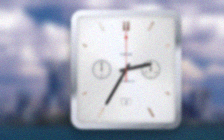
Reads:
2,35
